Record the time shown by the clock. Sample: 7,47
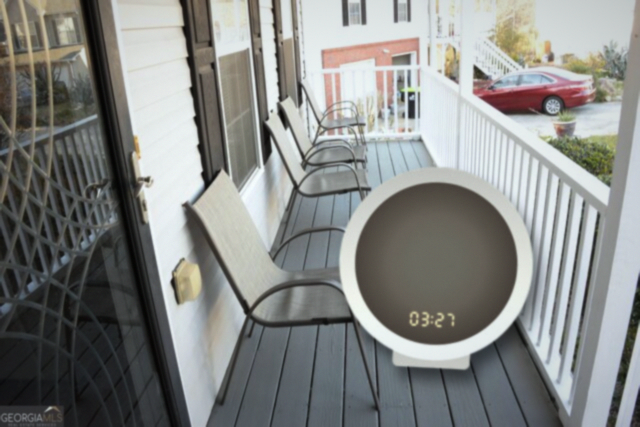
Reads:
3,27
